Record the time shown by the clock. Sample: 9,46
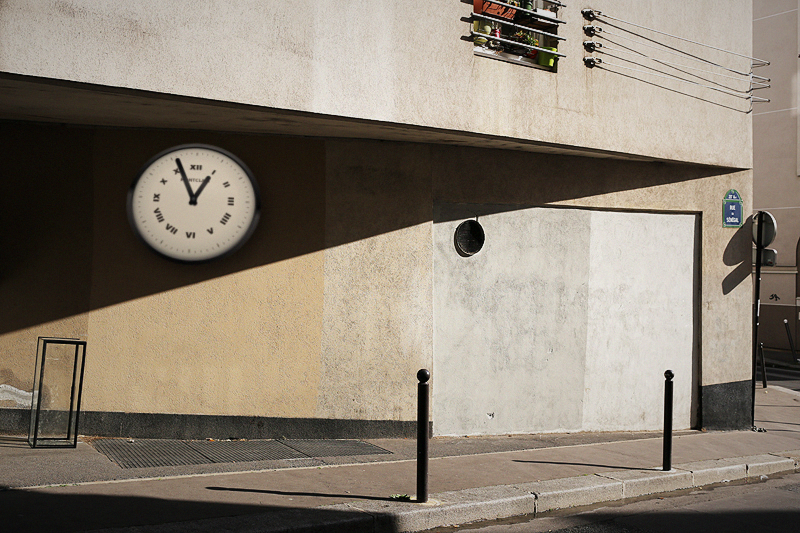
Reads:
12,56
